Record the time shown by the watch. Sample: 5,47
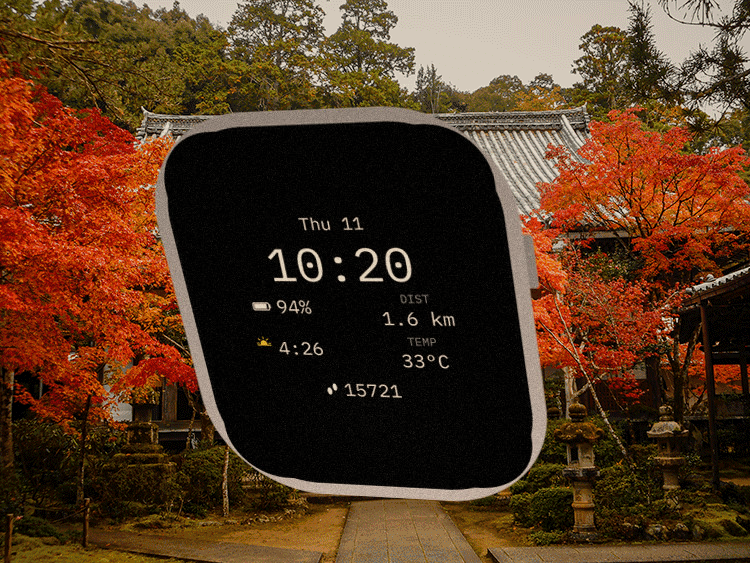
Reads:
10,20
